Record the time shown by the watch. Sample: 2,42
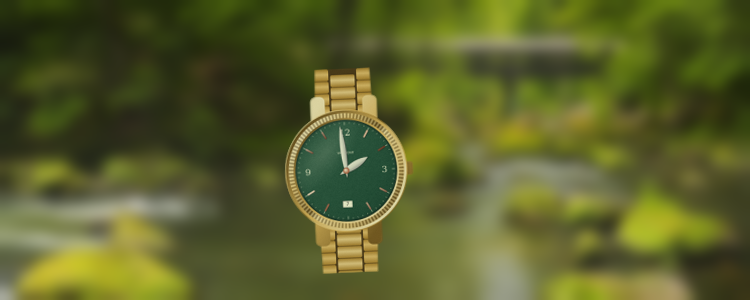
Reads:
1,59
